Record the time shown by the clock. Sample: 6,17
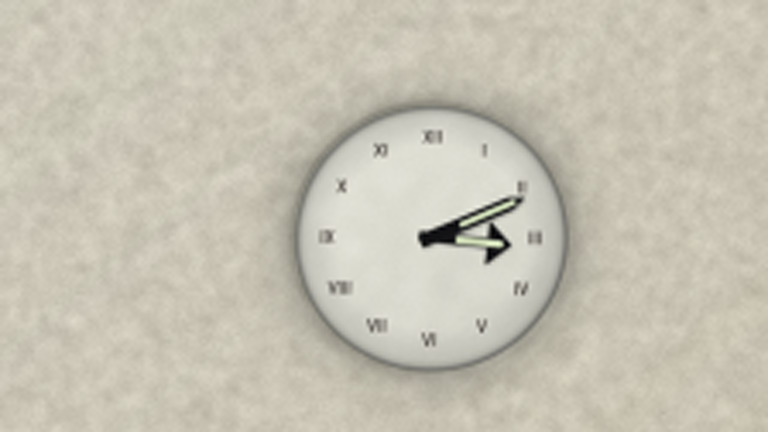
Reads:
3,11
